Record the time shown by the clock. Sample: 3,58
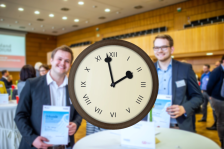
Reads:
1,58
